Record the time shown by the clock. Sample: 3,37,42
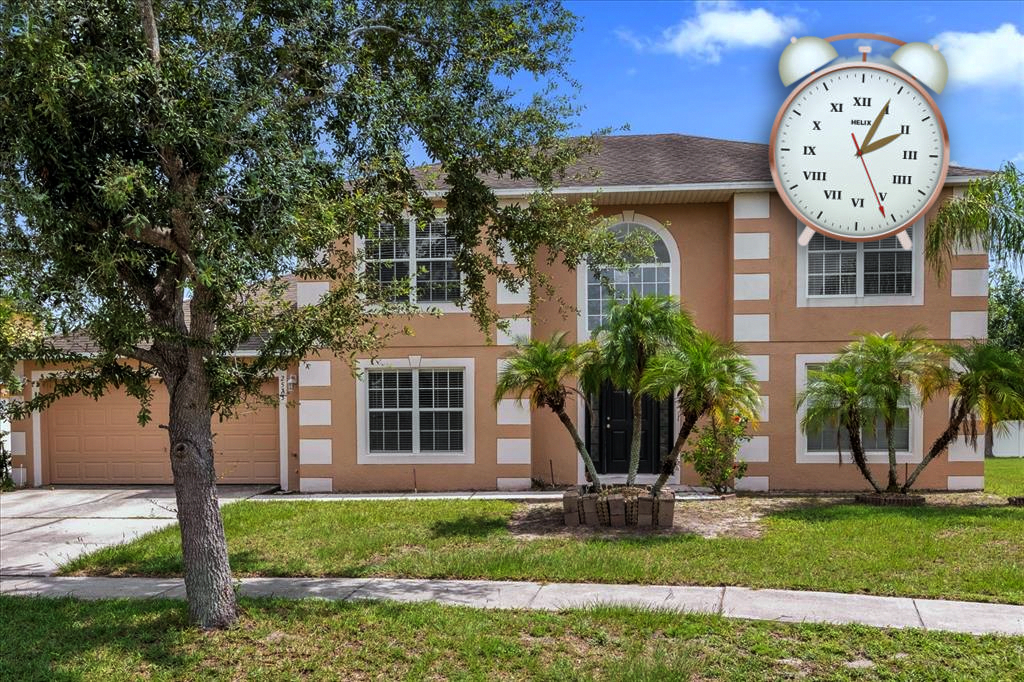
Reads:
2,04,26
